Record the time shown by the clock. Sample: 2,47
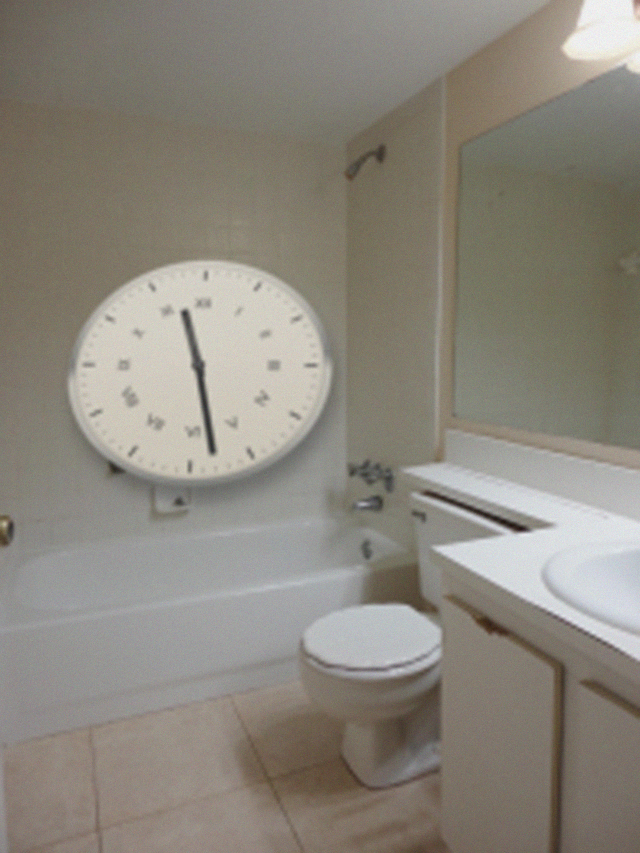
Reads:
11,28
